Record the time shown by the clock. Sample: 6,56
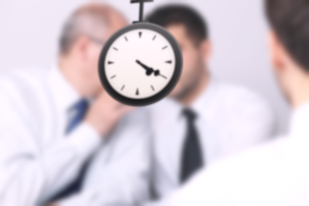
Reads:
4,20
